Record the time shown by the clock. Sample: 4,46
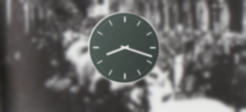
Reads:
8,18
